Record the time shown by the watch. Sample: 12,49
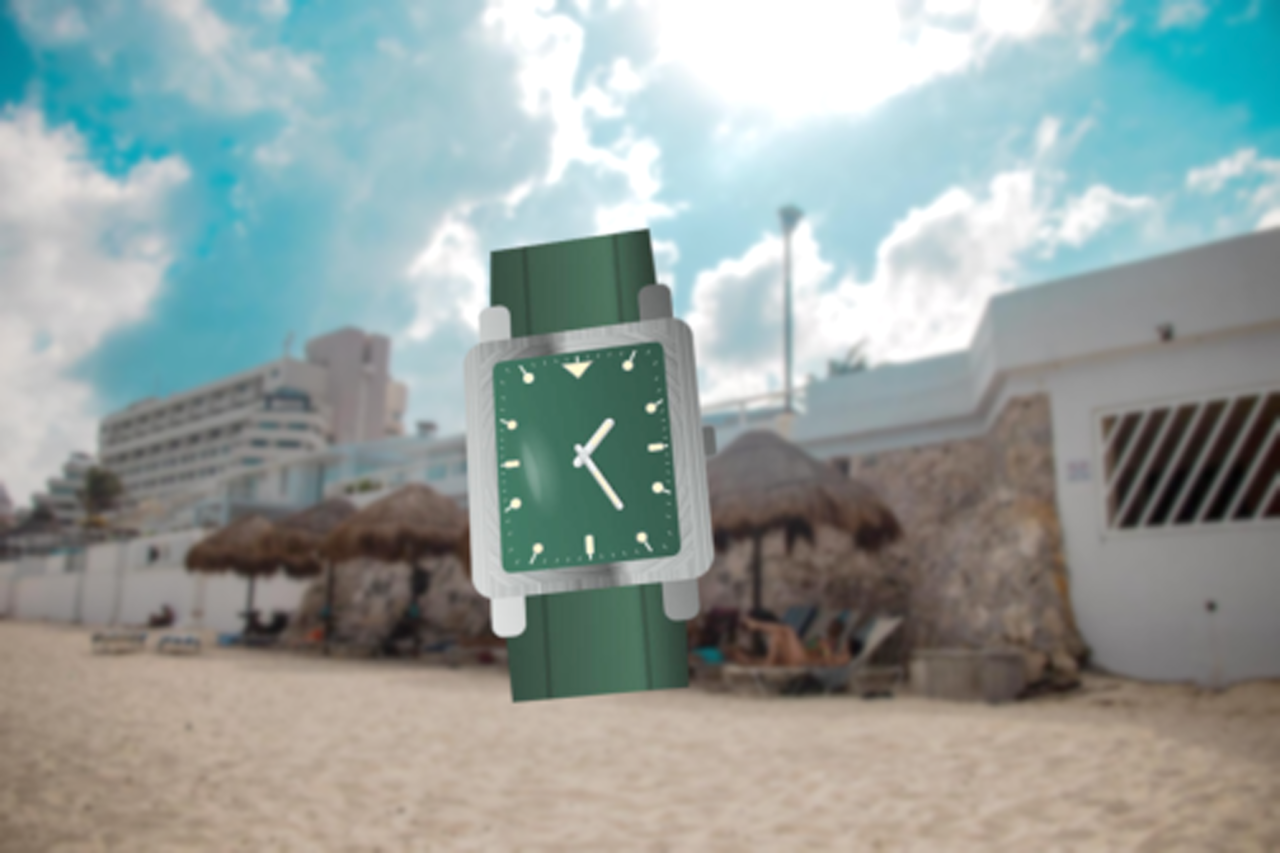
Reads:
1,25
